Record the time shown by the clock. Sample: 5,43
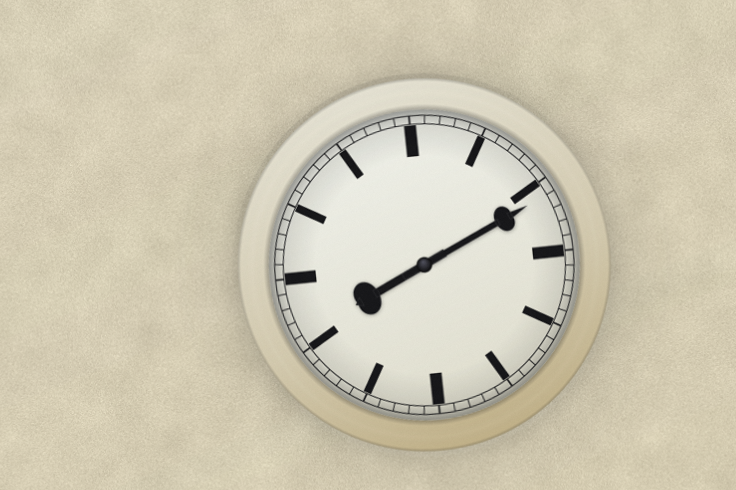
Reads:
8,11
